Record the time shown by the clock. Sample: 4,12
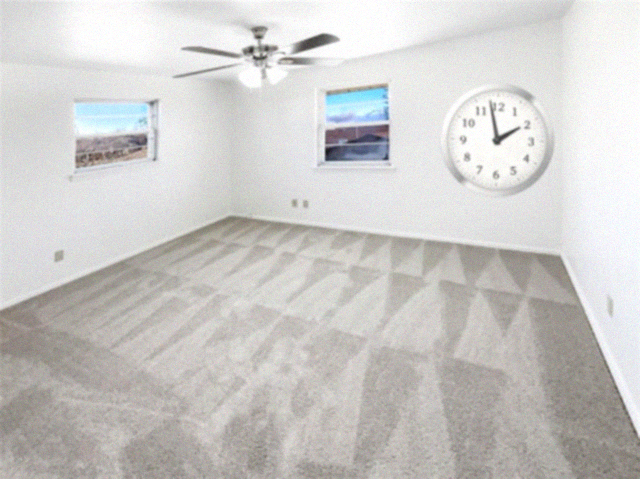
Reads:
1,58
